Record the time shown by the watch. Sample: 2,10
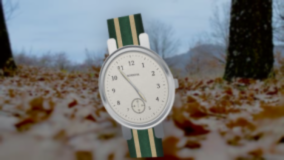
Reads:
4,54
